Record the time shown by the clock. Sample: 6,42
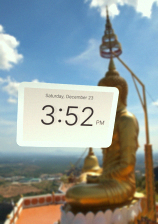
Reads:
3,52
